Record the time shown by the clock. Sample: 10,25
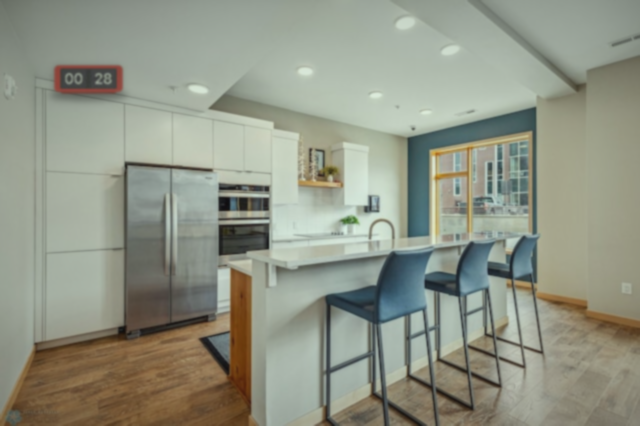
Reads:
0,28
